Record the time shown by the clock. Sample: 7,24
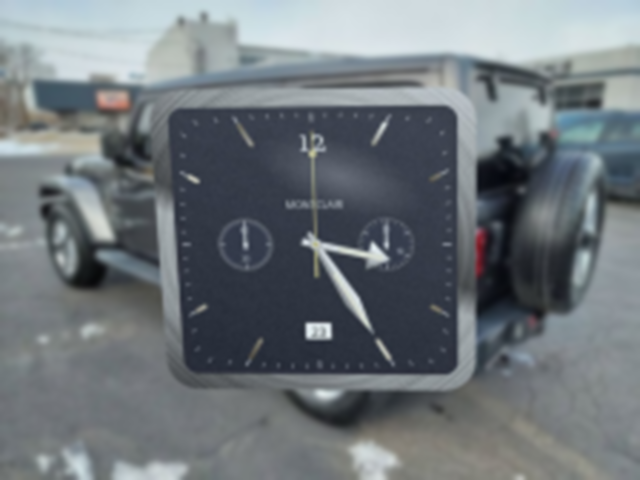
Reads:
3,25
